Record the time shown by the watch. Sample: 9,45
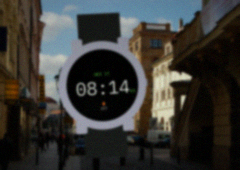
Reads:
8,14
